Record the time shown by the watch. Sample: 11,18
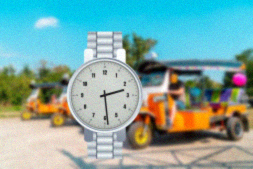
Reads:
2,29
